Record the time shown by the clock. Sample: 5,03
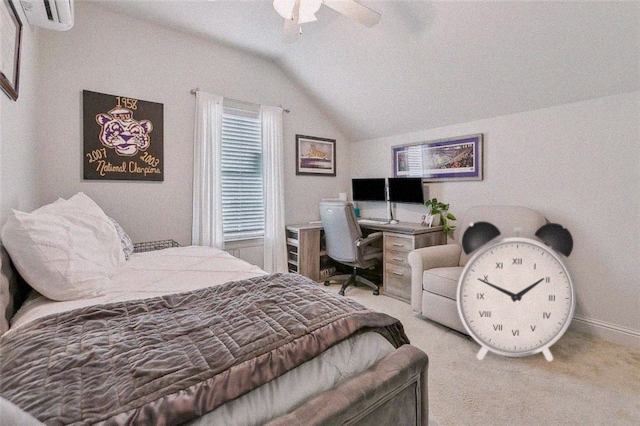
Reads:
1,49
